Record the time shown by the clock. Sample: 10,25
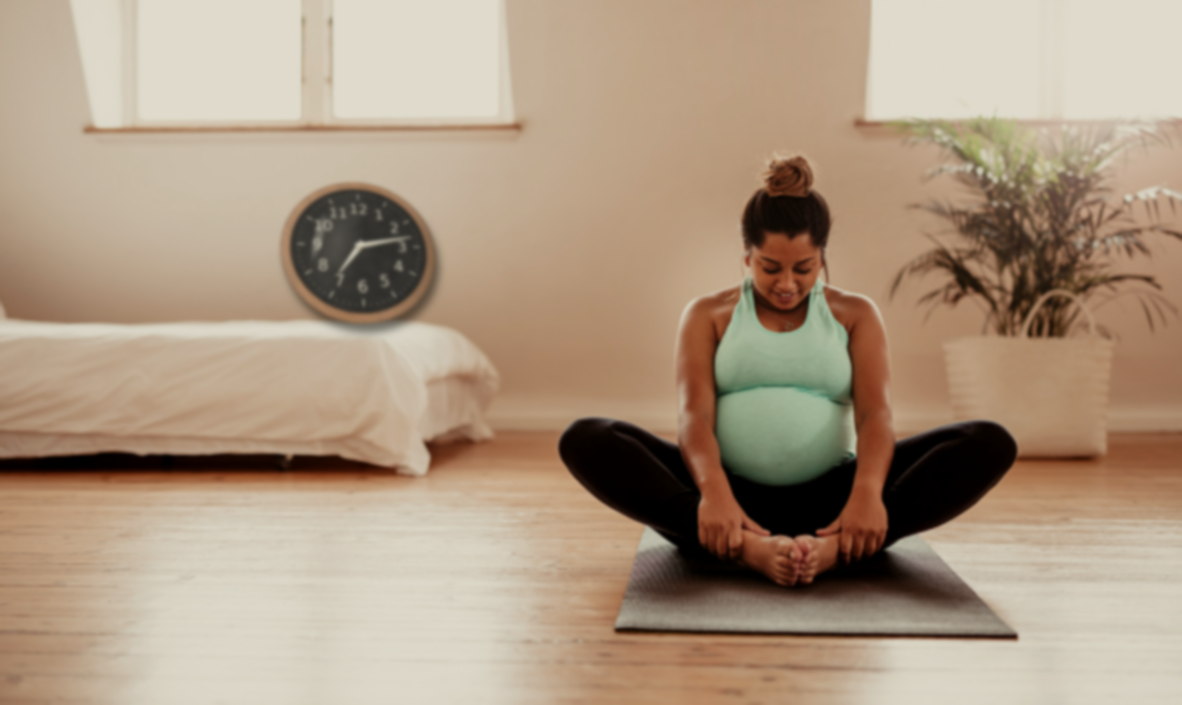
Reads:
7,13
